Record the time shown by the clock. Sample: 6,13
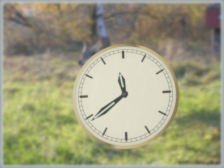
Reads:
11,39
